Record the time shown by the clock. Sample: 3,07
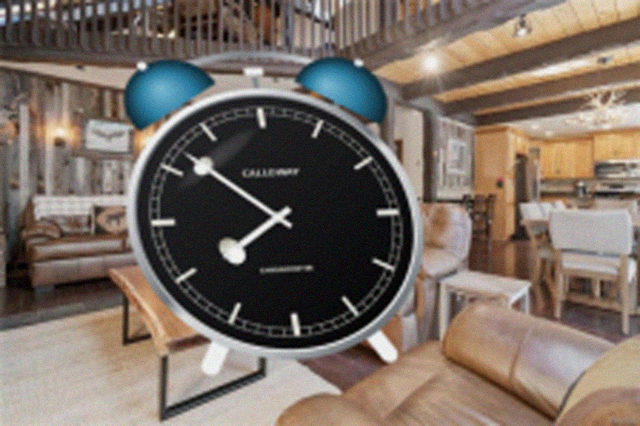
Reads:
7,52
